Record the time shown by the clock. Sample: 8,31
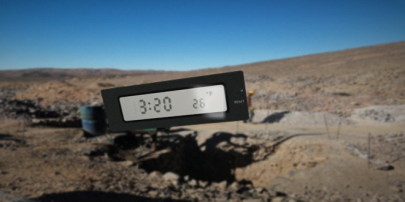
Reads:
3,20
